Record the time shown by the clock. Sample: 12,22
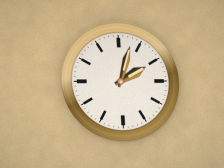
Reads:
2,03
